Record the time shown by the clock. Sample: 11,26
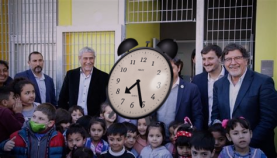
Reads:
7,26
